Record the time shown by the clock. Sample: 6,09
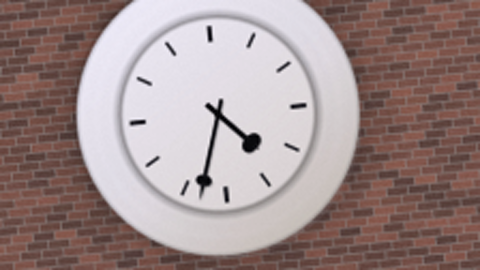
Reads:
4,33
